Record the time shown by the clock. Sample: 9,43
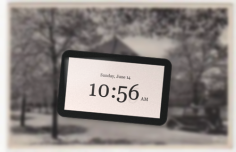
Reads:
10,56
